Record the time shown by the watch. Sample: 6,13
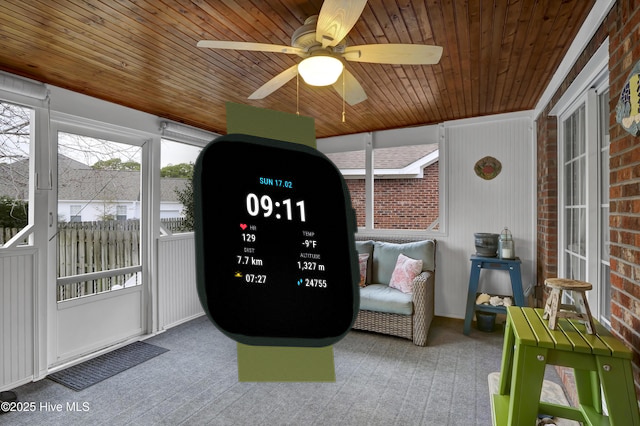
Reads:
9,11
